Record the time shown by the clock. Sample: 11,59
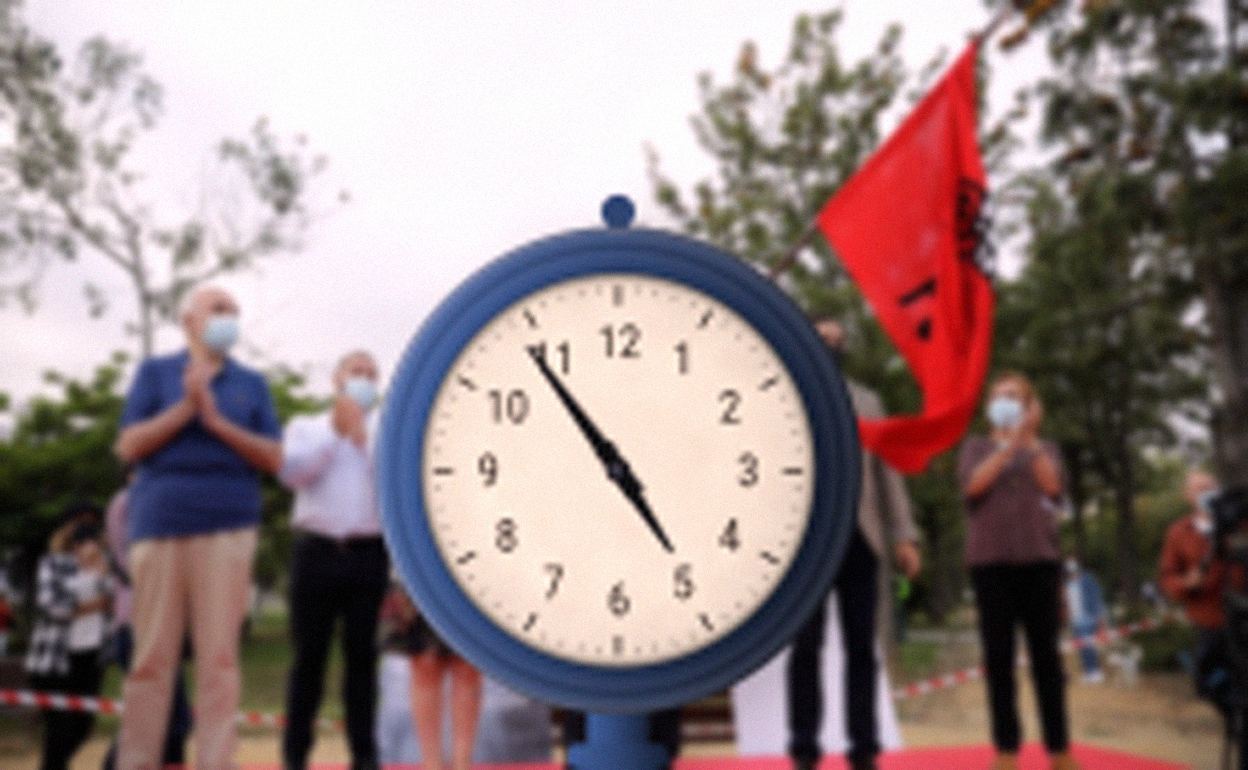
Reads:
4,54
